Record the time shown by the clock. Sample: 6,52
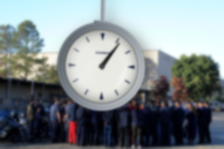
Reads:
1,06
